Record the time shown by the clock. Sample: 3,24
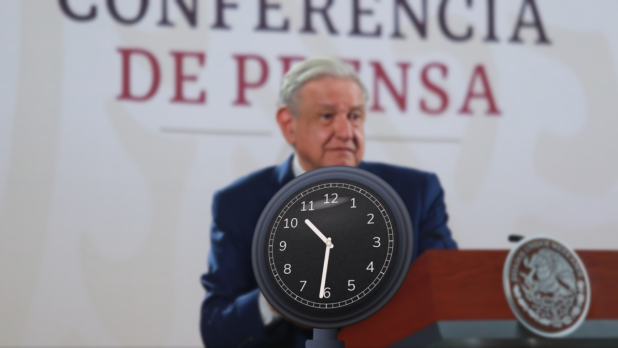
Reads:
10,31
